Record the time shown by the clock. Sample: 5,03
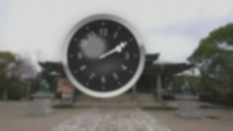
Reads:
2,10
